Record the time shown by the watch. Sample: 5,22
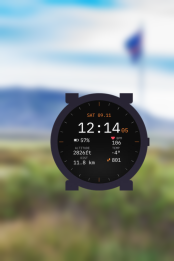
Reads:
12,14
